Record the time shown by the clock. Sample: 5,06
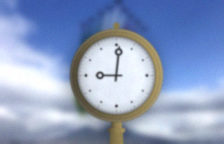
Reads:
9,01
